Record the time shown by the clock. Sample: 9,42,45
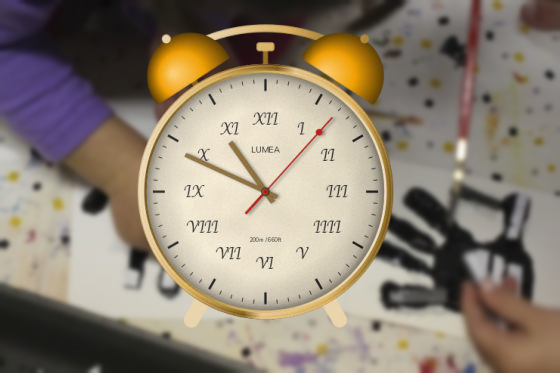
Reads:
10,49,07
